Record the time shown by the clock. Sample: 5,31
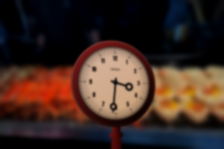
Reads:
3,31
